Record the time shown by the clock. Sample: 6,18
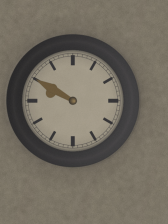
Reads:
9,50
